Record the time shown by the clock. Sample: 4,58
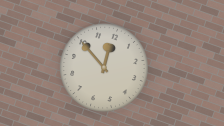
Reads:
11,50
